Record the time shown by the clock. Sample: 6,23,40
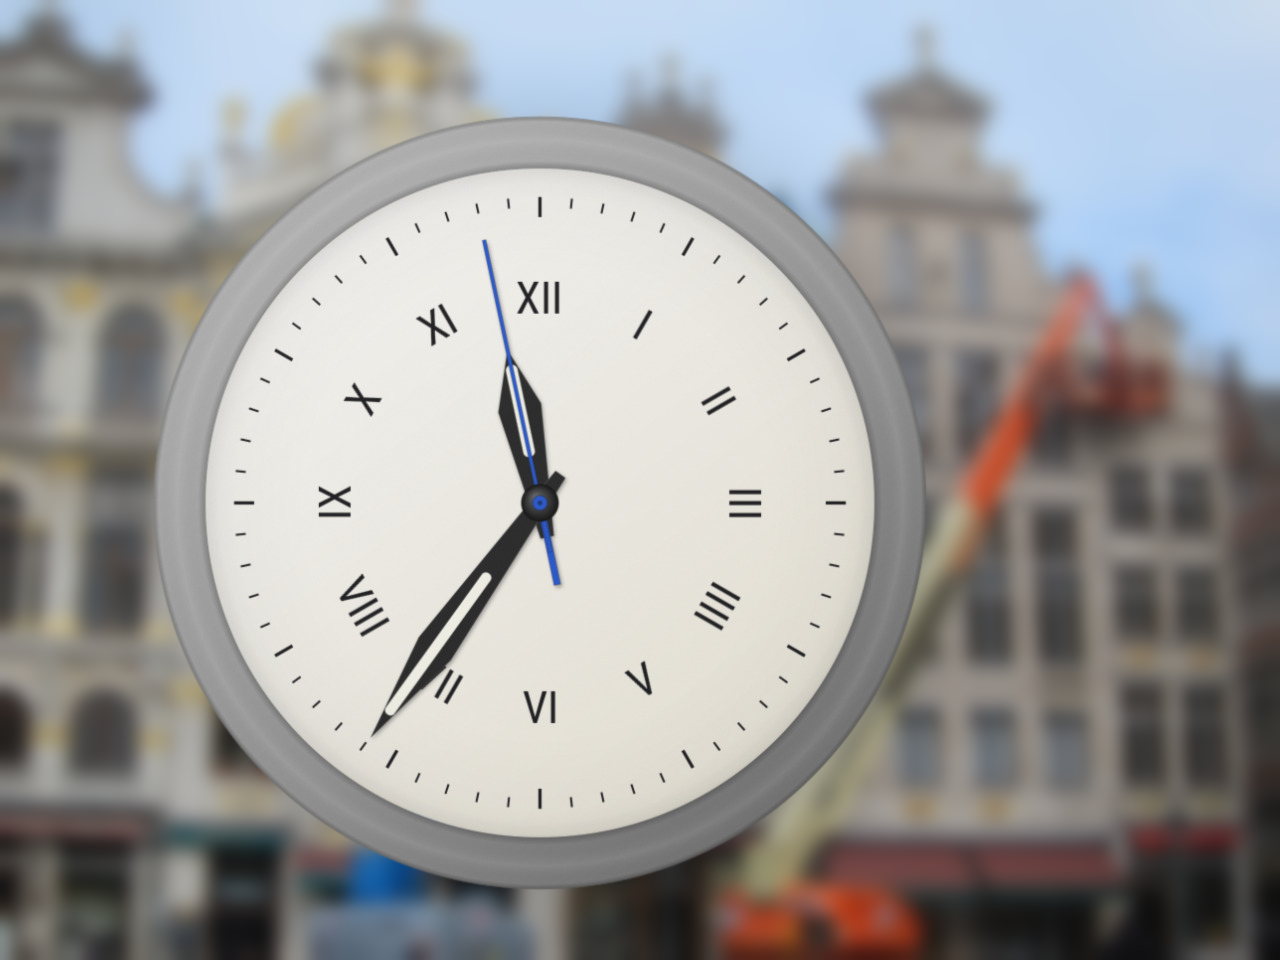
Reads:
11,35,58
